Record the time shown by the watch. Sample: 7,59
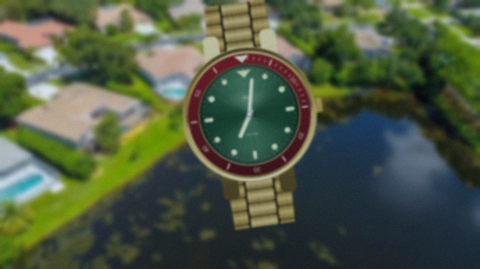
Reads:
7,02
